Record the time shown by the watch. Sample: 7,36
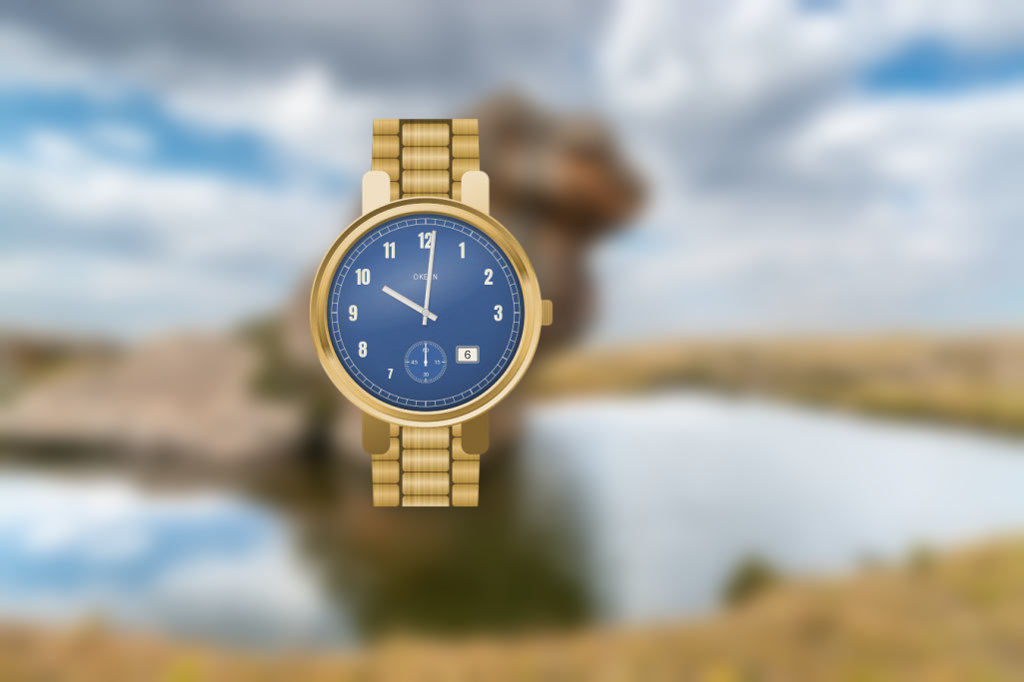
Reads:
10,01
